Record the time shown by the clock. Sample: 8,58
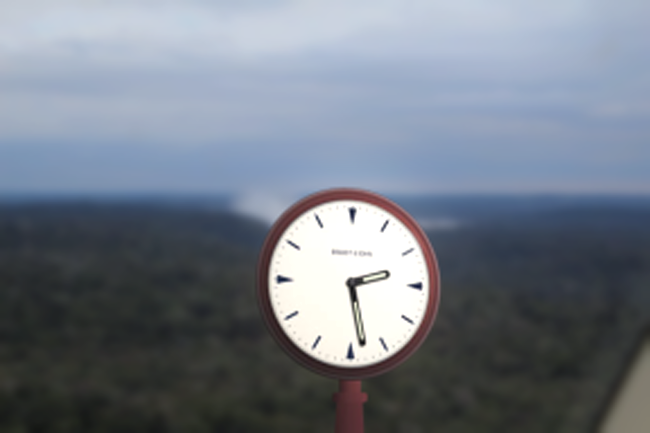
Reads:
2,28
